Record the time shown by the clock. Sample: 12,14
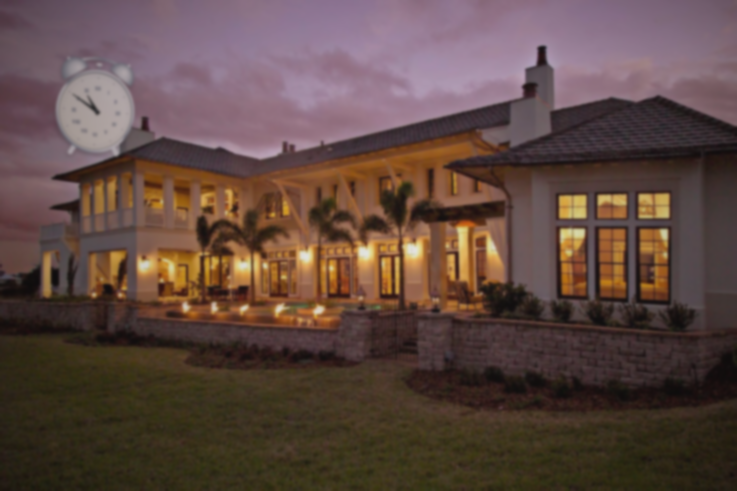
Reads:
10,50
